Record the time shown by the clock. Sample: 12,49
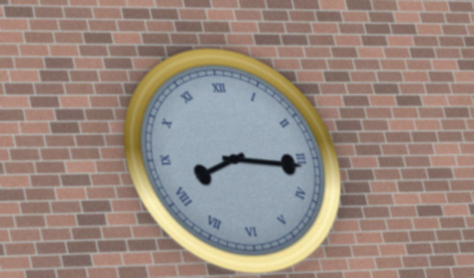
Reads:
8,16
